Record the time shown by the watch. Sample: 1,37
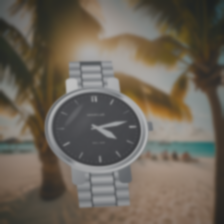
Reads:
4,13
